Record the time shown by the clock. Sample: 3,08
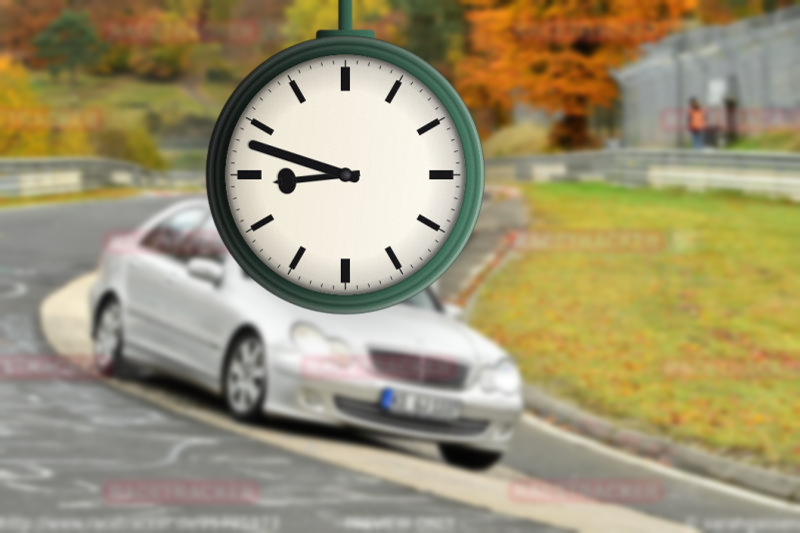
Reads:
8,48
